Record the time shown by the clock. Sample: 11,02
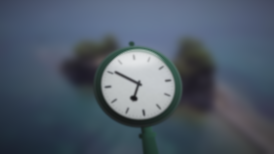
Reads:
6,51
